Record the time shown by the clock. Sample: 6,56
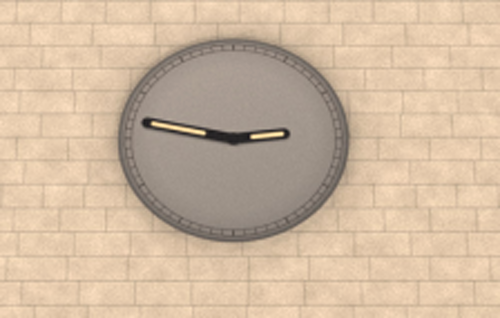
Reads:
2,47
